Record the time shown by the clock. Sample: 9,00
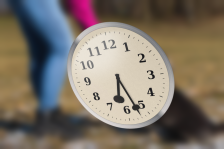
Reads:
6,27
